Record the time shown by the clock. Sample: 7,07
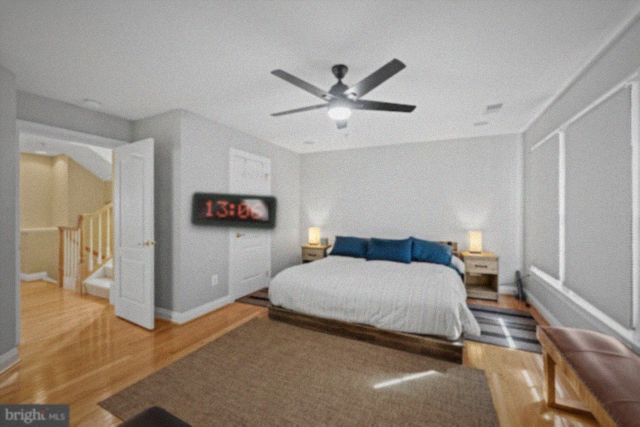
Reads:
13,06
